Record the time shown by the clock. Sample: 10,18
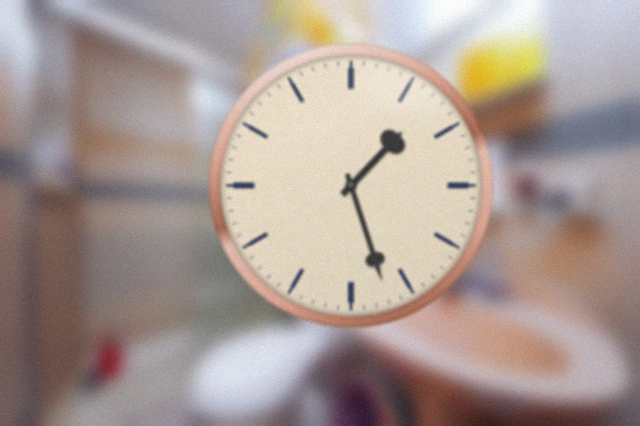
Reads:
1,27
